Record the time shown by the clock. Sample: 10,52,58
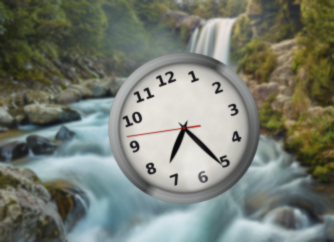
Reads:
7,25,47
